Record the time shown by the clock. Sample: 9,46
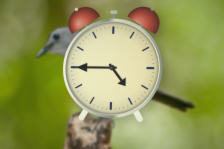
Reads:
4,45
